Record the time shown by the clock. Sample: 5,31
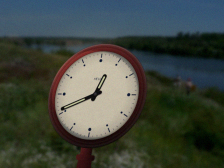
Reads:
12,41
